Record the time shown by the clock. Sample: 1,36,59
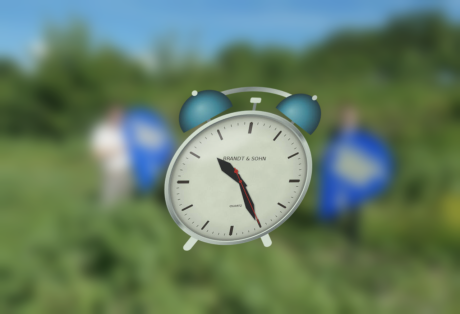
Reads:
10,25,25
